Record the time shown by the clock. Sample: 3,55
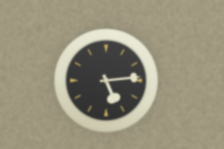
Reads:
5,14
